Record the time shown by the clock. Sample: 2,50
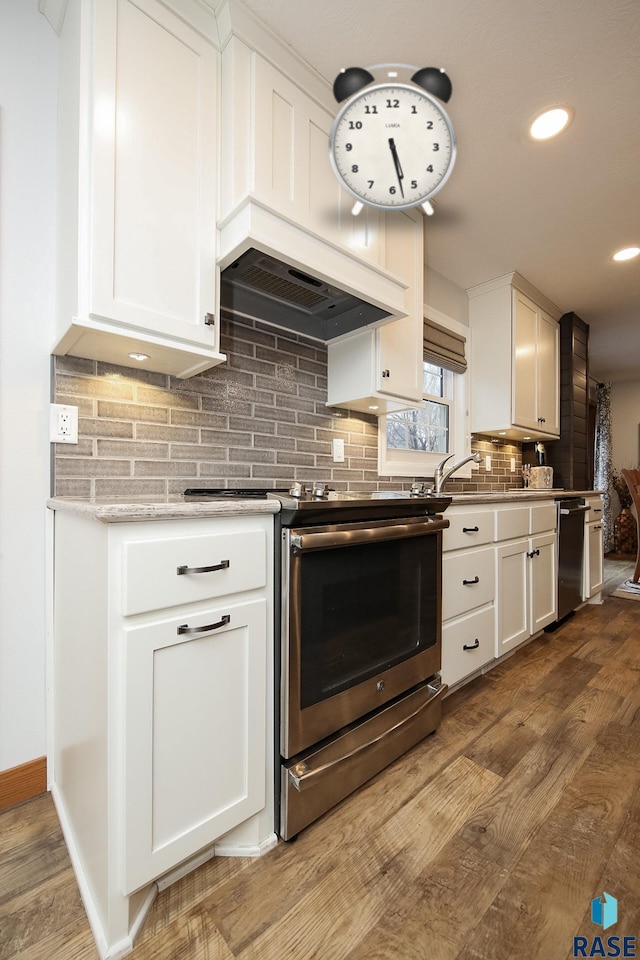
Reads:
5,28
